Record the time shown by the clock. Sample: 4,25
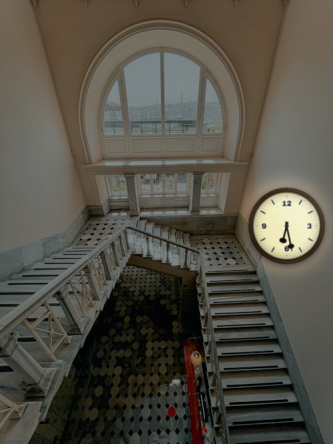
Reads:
6,28
